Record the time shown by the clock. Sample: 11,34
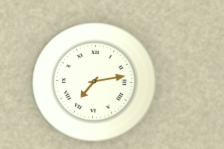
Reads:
7,13
